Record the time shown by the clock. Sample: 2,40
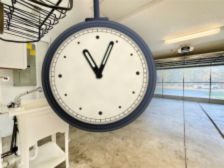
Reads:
11,04
